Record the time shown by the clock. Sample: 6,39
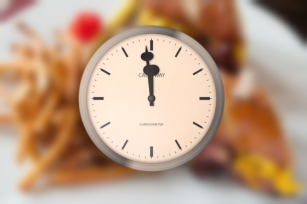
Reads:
11,59
